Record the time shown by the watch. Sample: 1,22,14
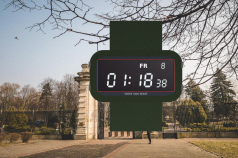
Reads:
1,18,38
